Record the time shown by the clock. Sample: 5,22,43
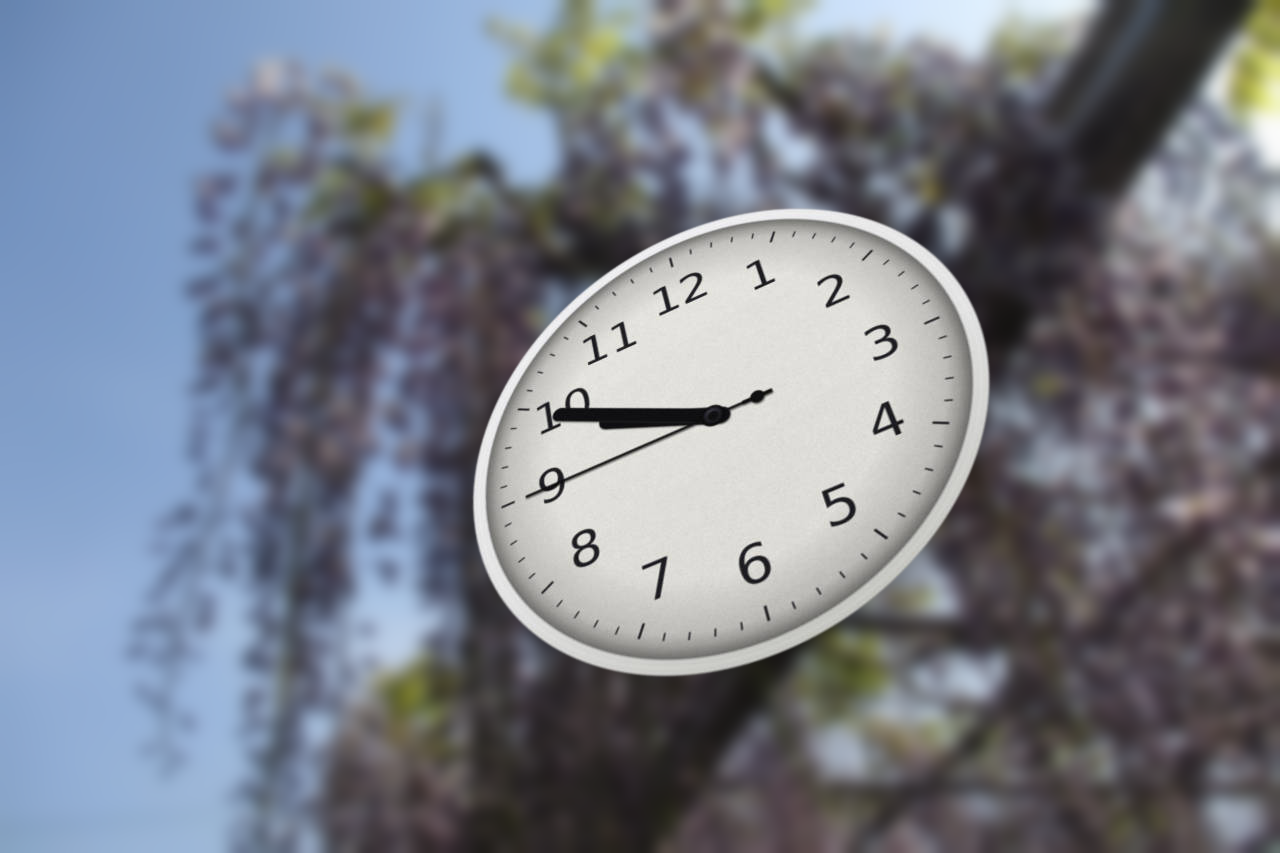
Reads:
9,49,45
